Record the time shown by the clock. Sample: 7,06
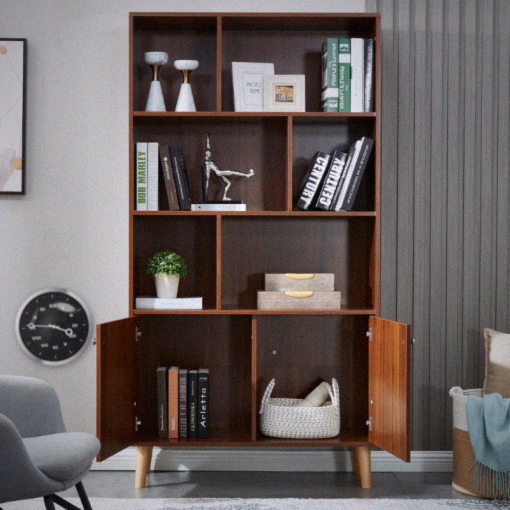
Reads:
3,46
